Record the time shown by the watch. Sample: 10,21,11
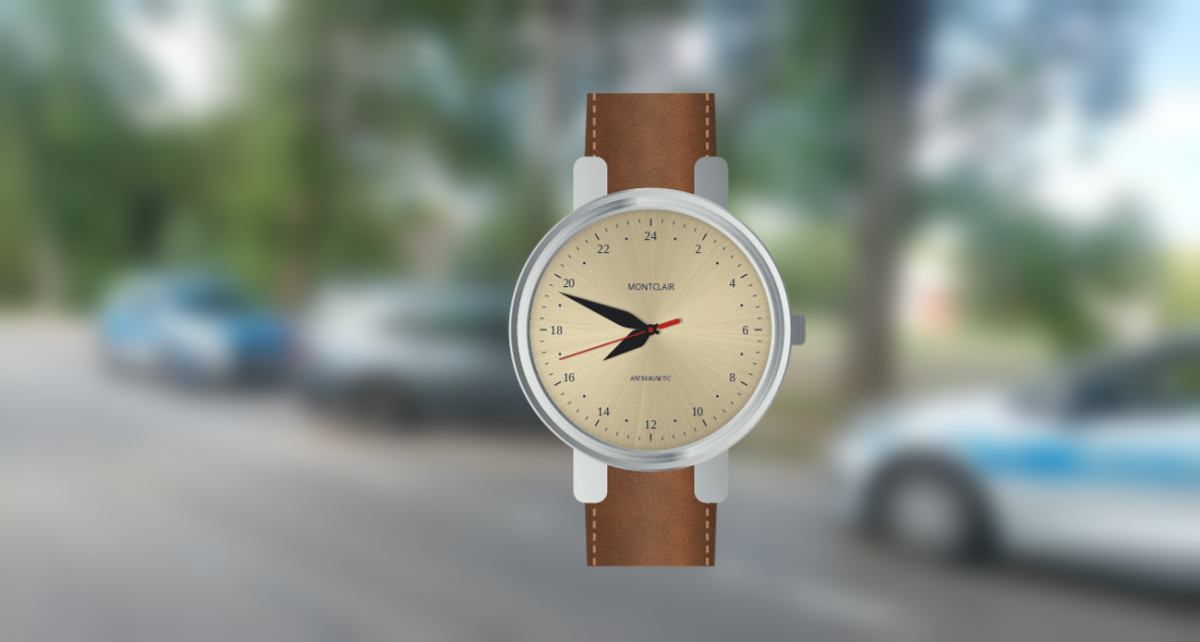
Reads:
15,48,42
